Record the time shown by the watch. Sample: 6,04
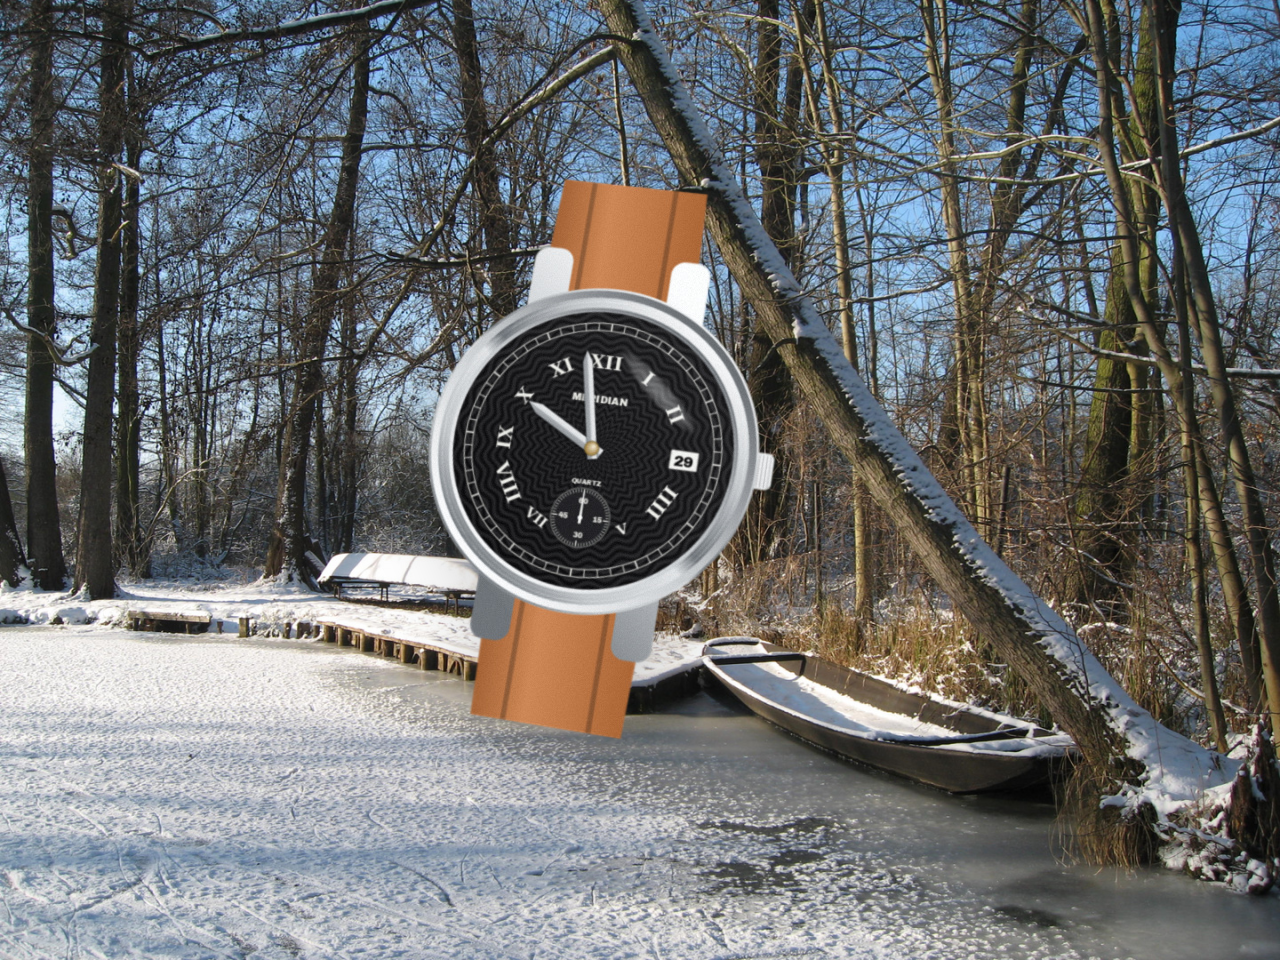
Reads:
9,58
